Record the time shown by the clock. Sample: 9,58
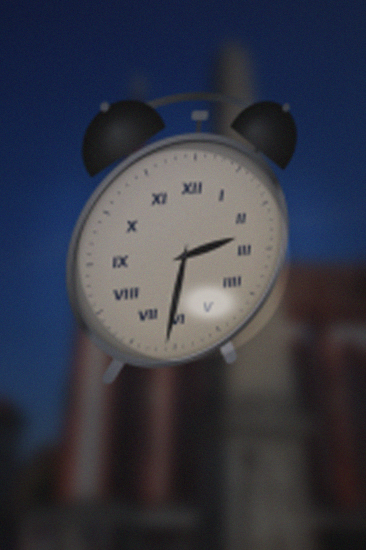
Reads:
2,31
